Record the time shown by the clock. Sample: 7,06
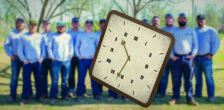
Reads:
10,32
